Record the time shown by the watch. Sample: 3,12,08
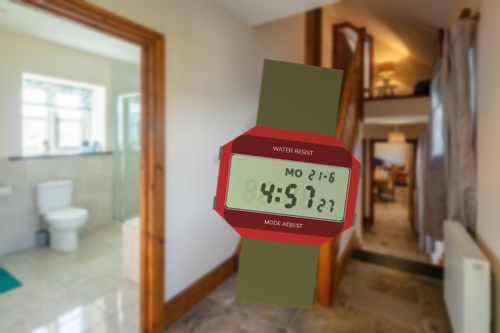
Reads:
4,57,27
